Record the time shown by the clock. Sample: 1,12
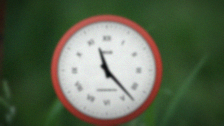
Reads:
11,23
